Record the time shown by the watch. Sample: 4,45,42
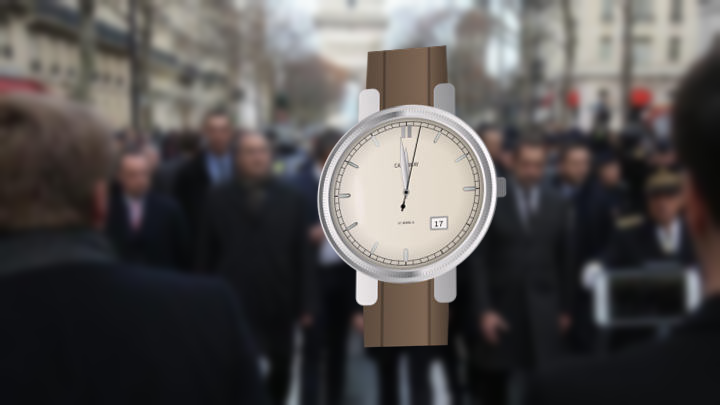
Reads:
11,59,02
